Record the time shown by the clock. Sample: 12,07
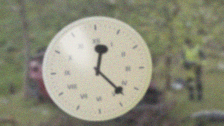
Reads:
12,23
